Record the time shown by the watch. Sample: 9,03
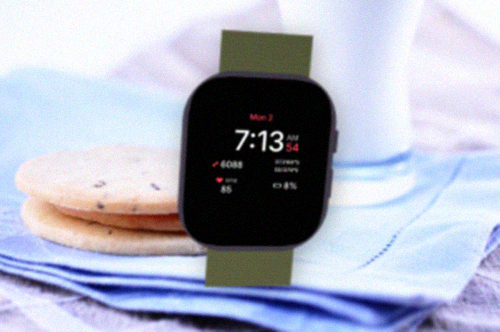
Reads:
7,13
